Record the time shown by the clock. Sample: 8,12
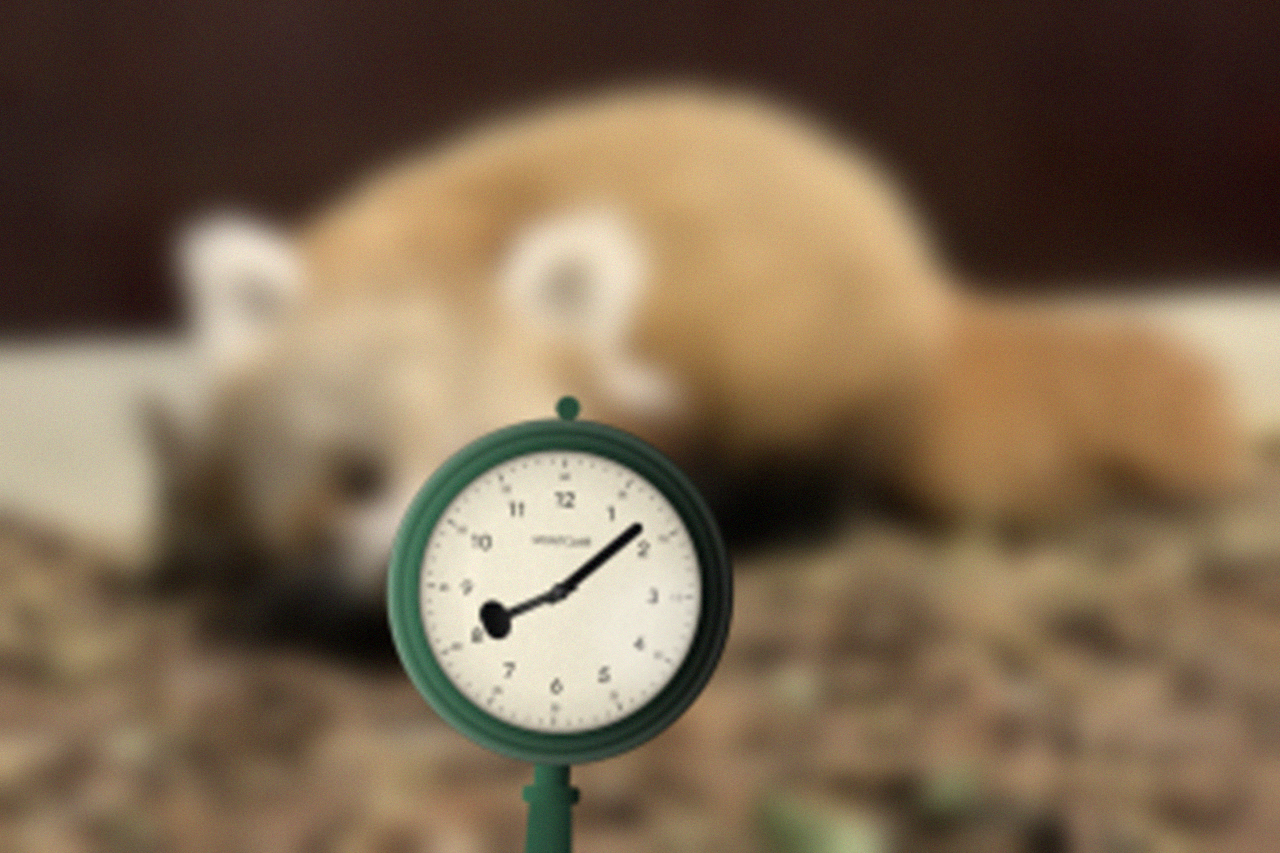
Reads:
8,08
